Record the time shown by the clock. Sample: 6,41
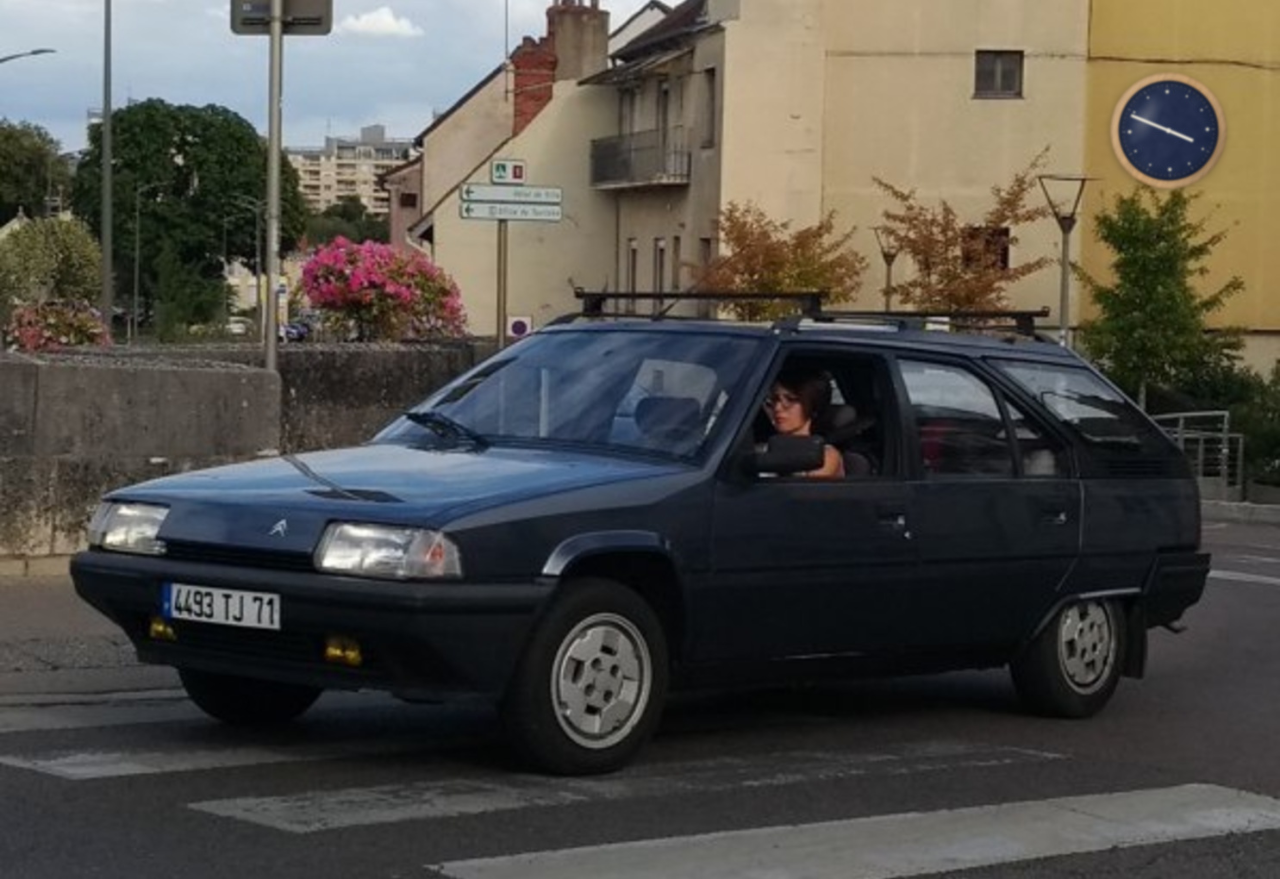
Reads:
3,49
